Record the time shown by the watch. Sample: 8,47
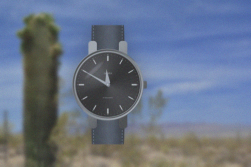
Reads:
11,50
